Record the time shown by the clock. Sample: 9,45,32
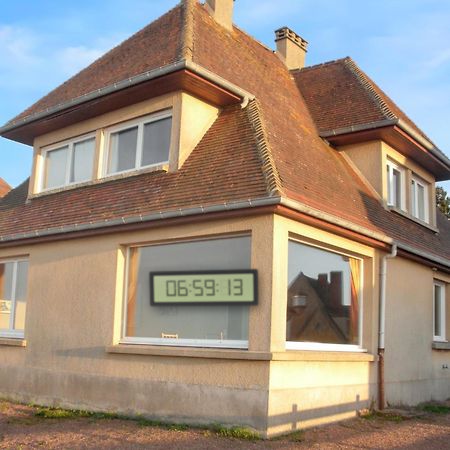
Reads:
6,59,13
